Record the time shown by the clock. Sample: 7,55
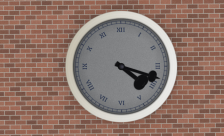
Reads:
4,18
